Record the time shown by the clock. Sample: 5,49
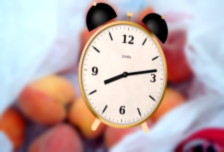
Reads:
8,13
